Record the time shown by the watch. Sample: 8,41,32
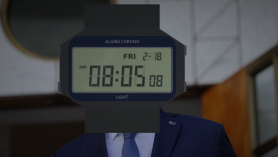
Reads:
8,05,08
